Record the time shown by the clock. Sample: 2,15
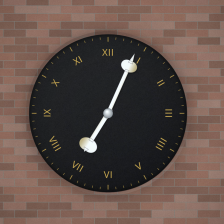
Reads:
7,04
